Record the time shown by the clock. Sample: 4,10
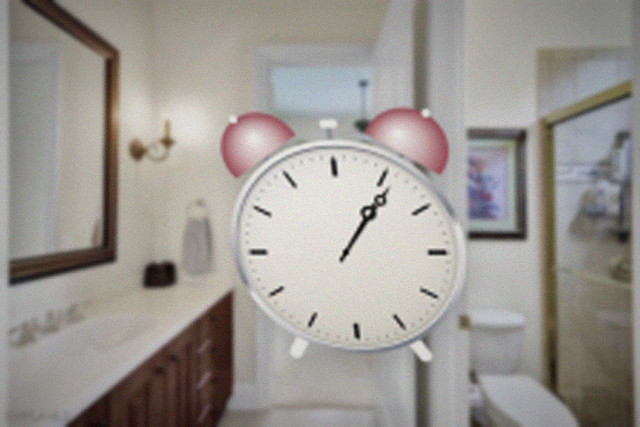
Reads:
1,06
